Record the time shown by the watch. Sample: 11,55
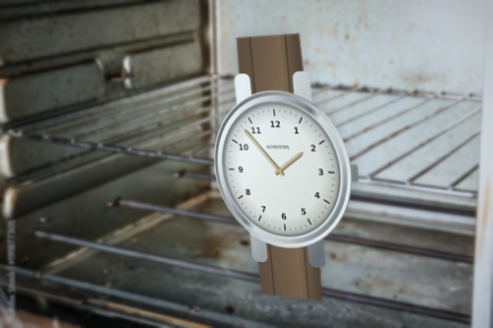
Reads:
1,53
